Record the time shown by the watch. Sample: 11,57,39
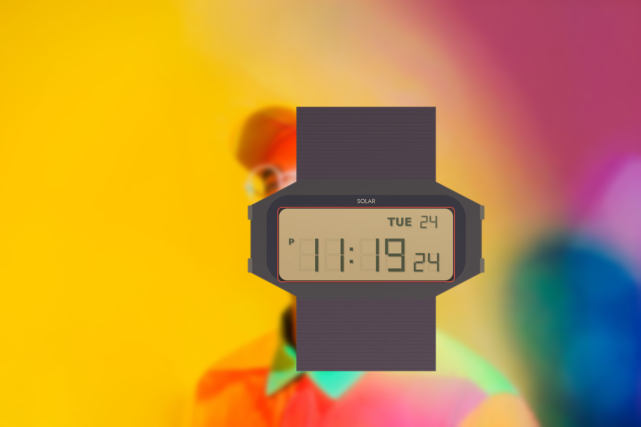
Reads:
11,19,24
